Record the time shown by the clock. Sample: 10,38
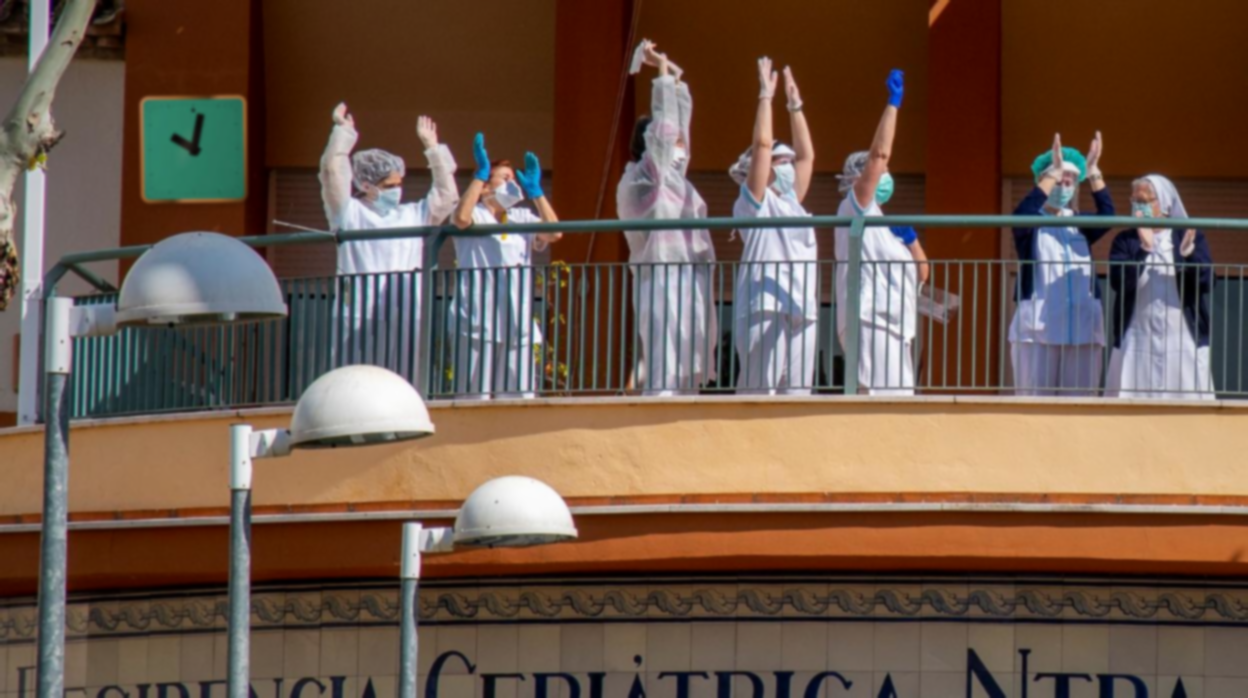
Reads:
10,02
